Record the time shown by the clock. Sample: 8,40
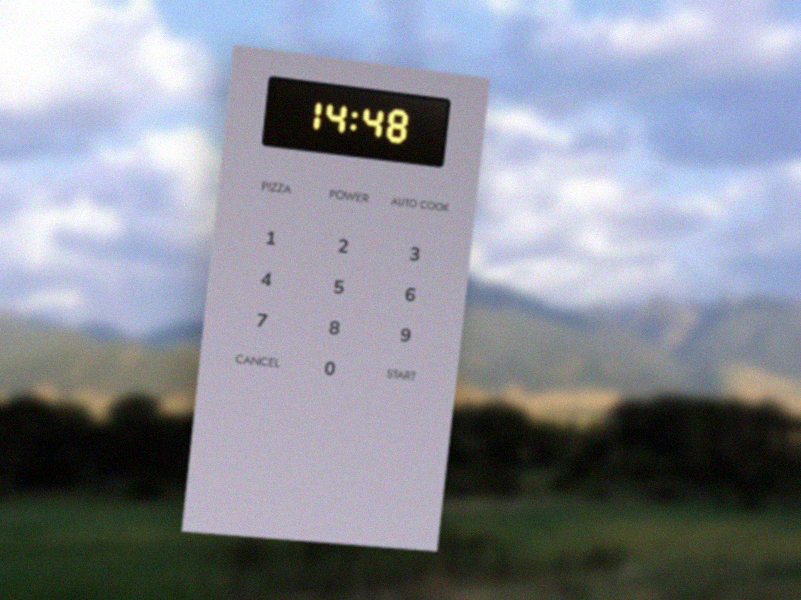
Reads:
14,48
